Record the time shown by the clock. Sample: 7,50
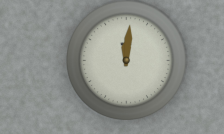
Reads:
12,01
